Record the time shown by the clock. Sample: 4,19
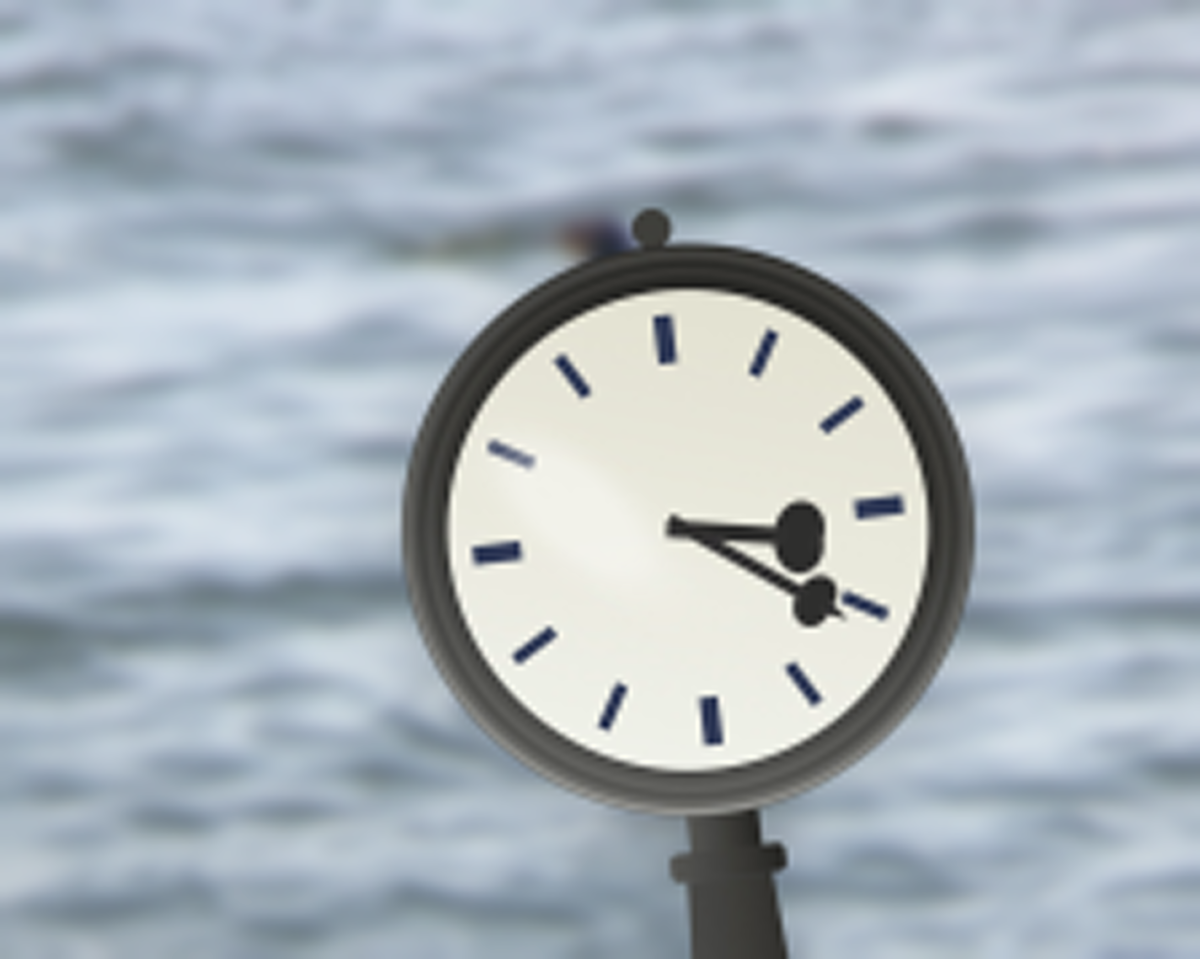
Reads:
3,21
